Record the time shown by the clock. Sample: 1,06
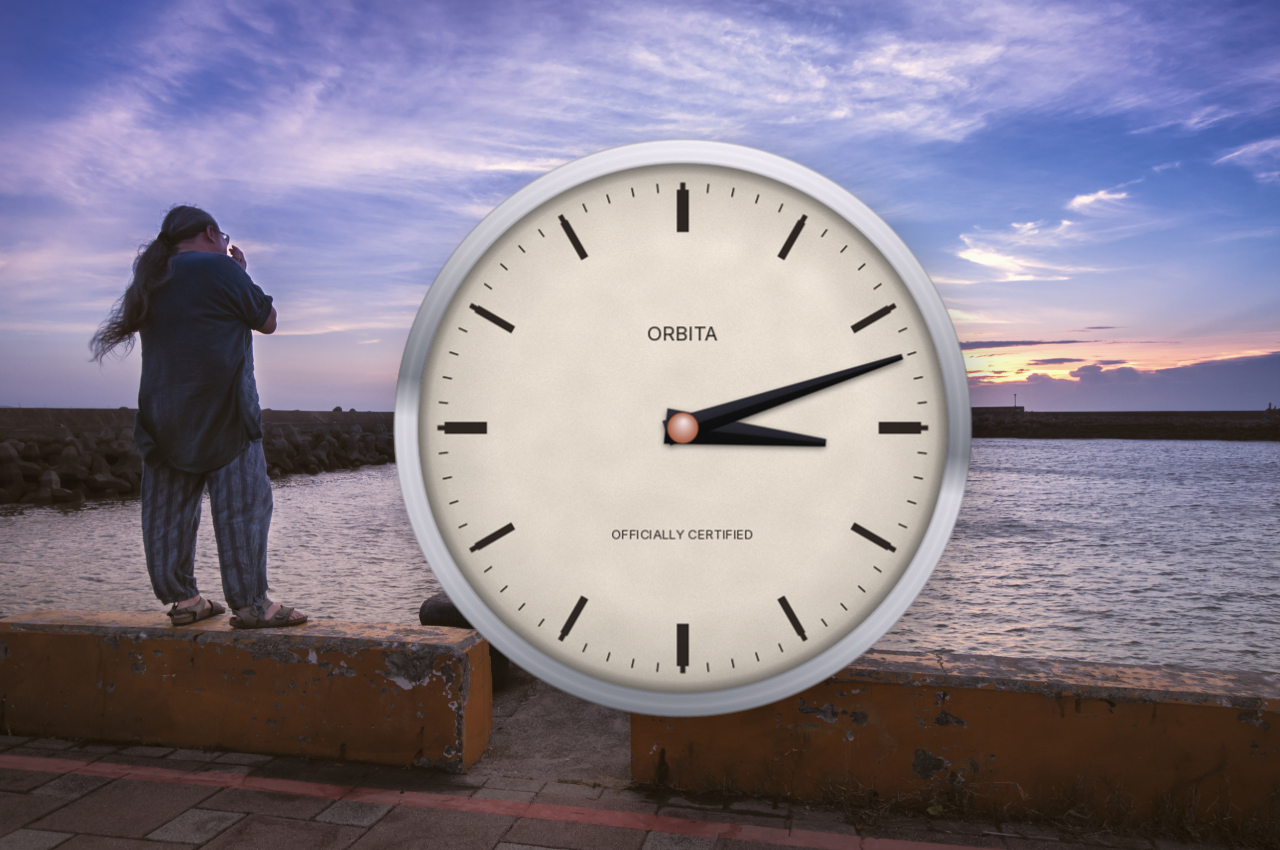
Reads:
3,12
